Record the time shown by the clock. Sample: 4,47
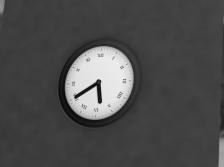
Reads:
5,40
